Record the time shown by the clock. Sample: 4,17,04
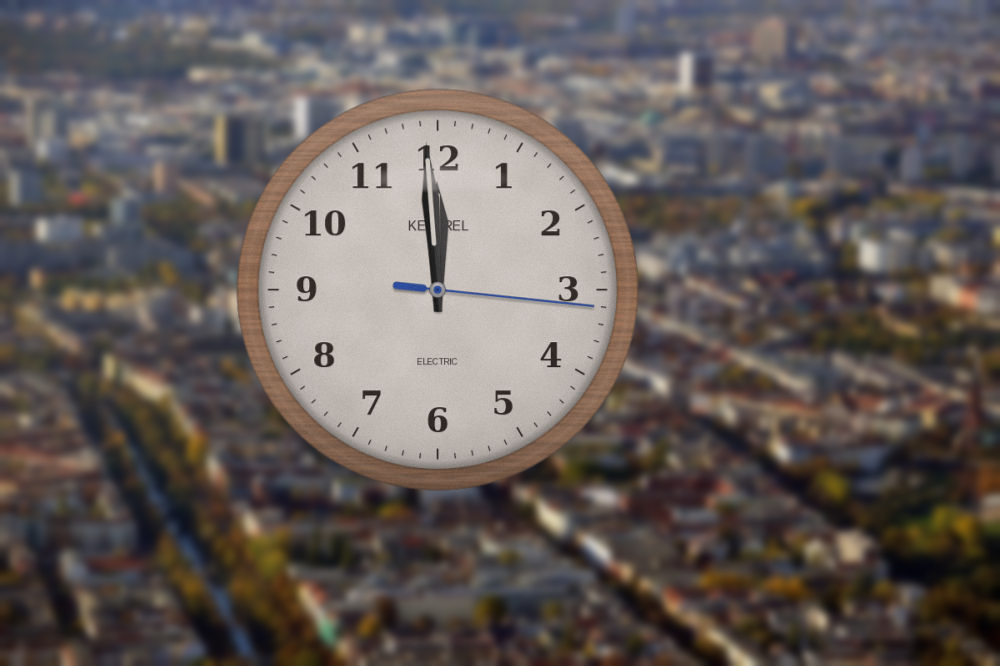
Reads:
11,59,16
